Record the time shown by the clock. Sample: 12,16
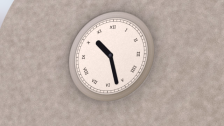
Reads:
10,27
